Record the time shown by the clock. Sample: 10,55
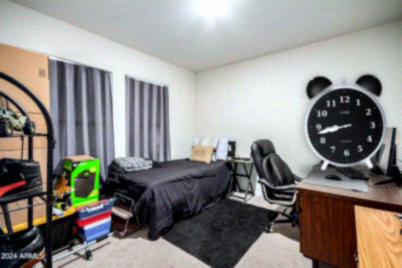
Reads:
8,43
